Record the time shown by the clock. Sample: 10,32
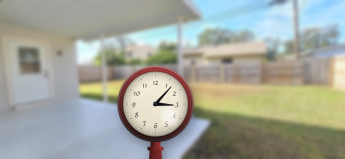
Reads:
3,07
